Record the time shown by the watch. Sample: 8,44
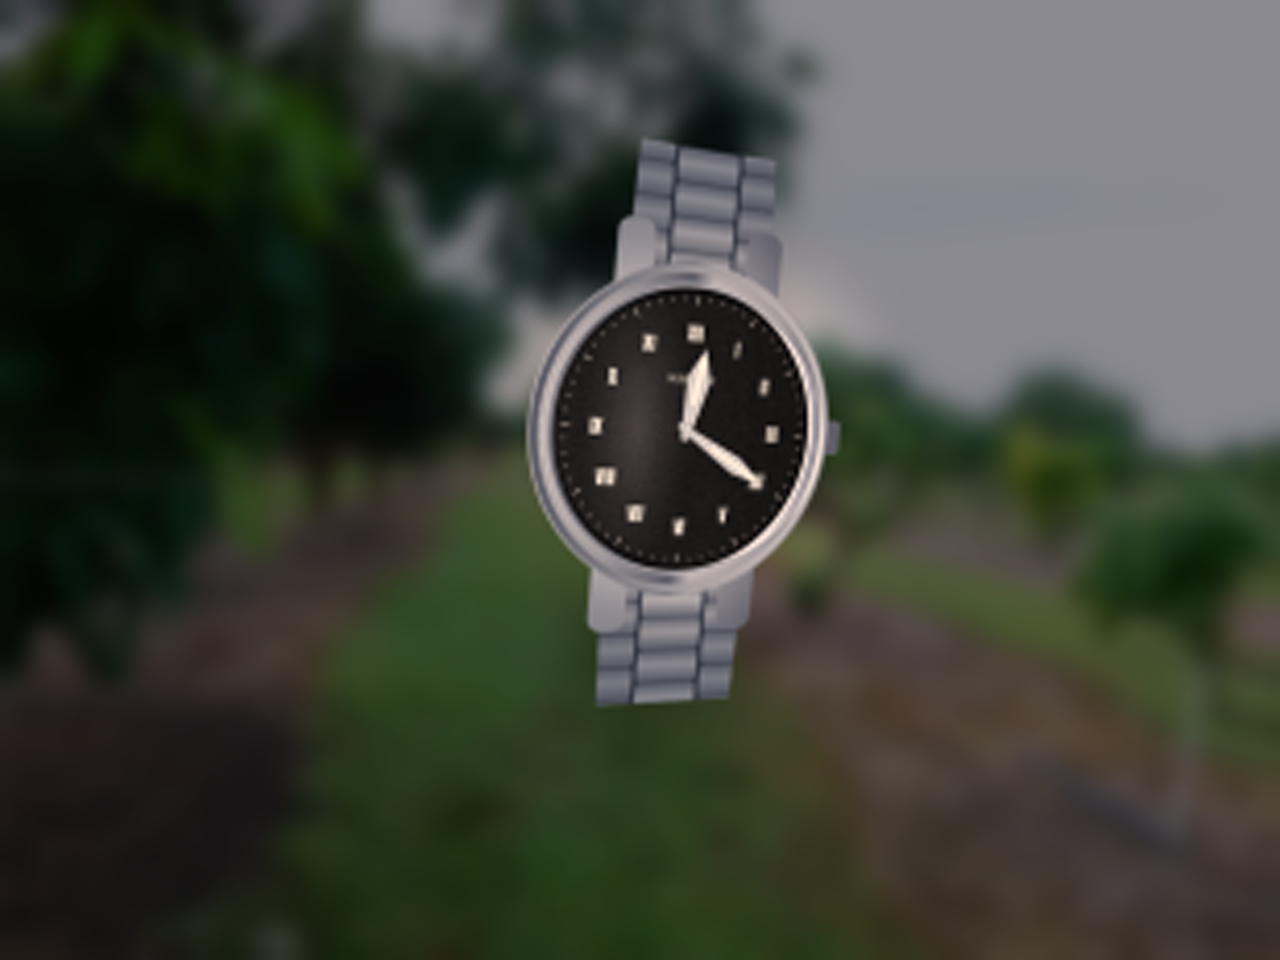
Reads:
12,20
